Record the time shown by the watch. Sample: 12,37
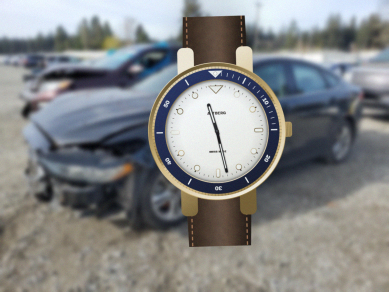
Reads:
11,28
